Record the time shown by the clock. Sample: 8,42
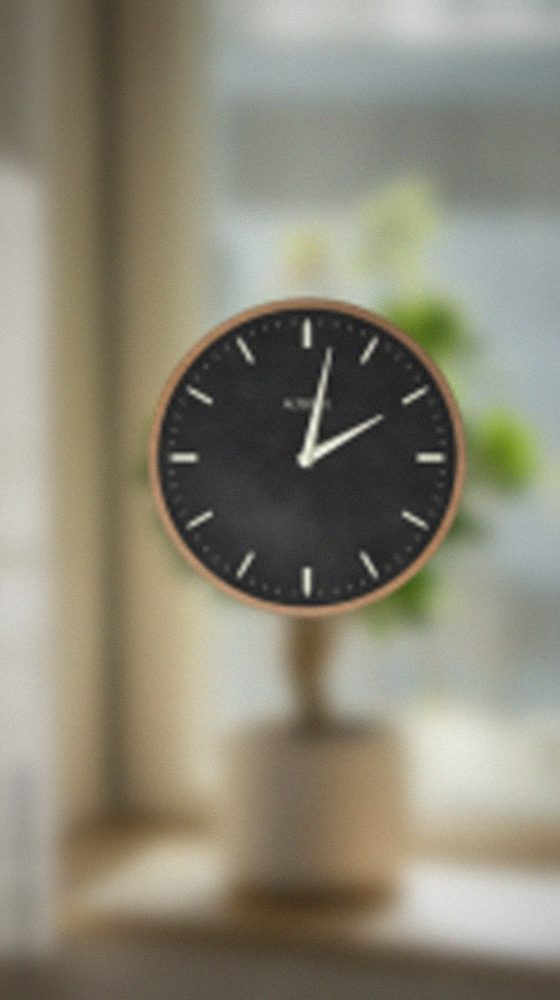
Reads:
2,02
